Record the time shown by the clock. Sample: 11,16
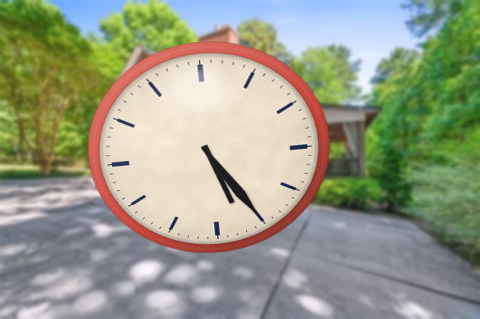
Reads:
5,25
